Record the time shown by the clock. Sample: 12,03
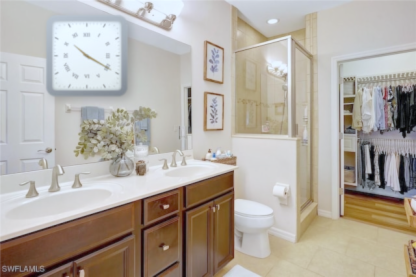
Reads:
10,20
